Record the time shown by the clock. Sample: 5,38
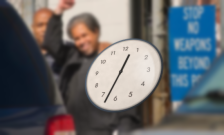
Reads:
12,33
